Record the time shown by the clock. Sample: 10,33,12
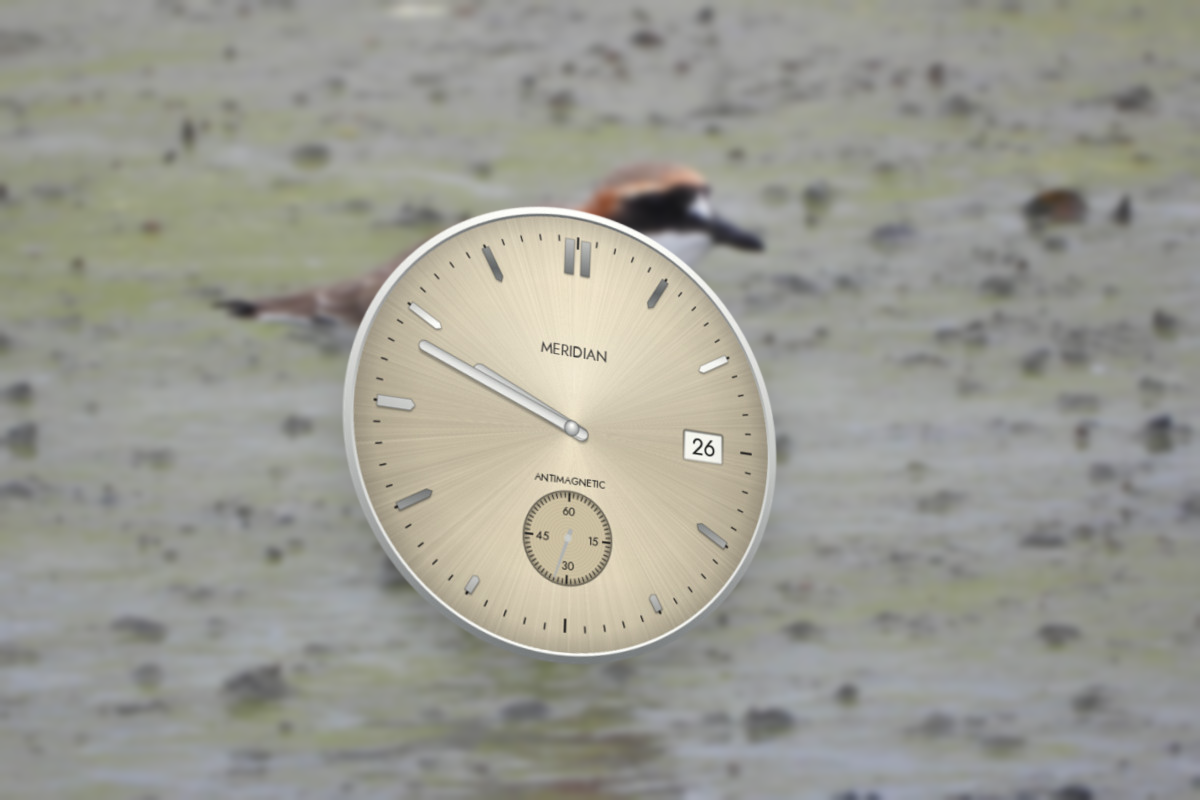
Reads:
9,48,33
